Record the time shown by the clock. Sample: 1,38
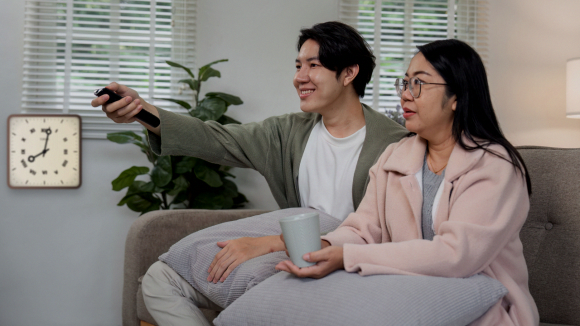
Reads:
8,02
